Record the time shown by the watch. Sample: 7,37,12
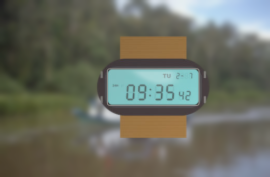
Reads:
9,35,42
